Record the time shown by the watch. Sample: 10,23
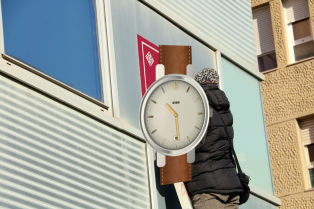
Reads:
10,29
